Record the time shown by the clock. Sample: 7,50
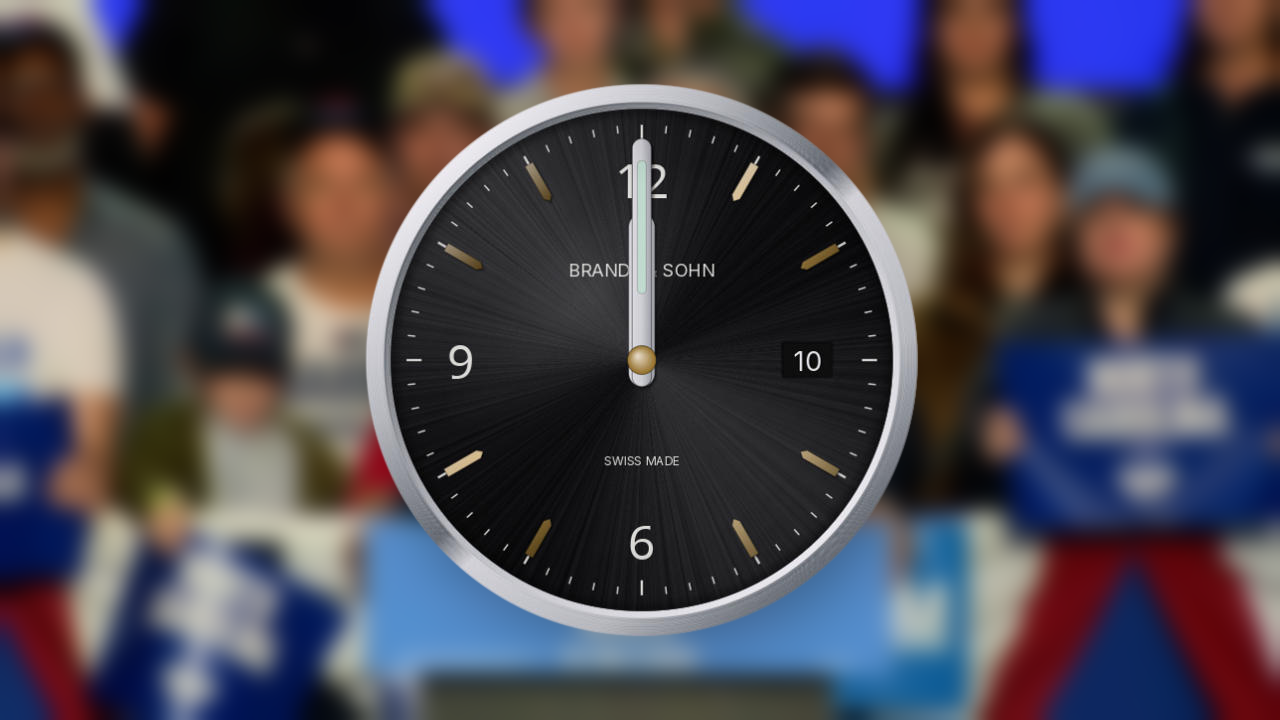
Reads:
12,00
